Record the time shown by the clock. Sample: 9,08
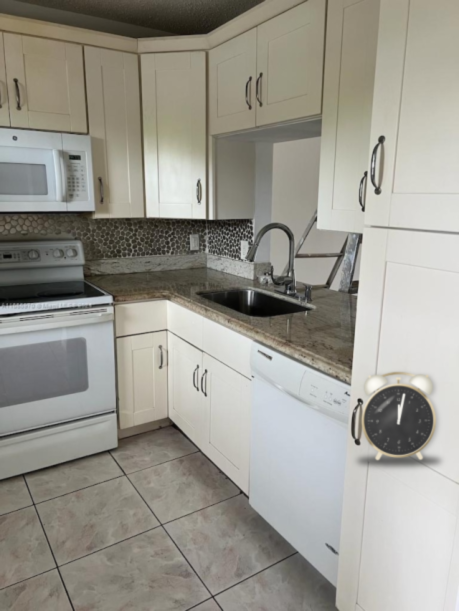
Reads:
12,02
